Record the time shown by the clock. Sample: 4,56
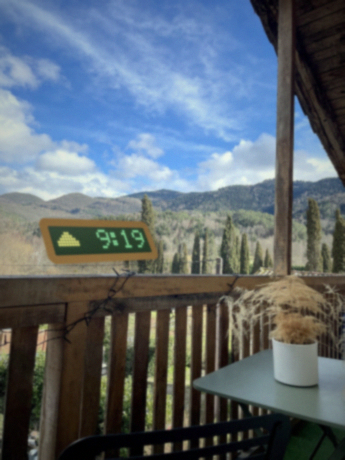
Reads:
9,19
